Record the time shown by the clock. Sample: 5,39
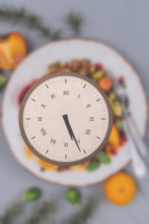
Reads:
5,26
